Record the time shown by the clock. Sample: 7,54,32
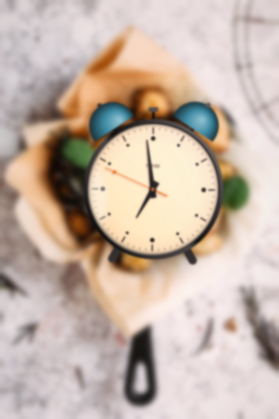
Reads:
6,58,49
